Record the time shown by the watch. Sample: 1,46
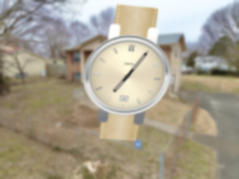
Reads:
7,05
